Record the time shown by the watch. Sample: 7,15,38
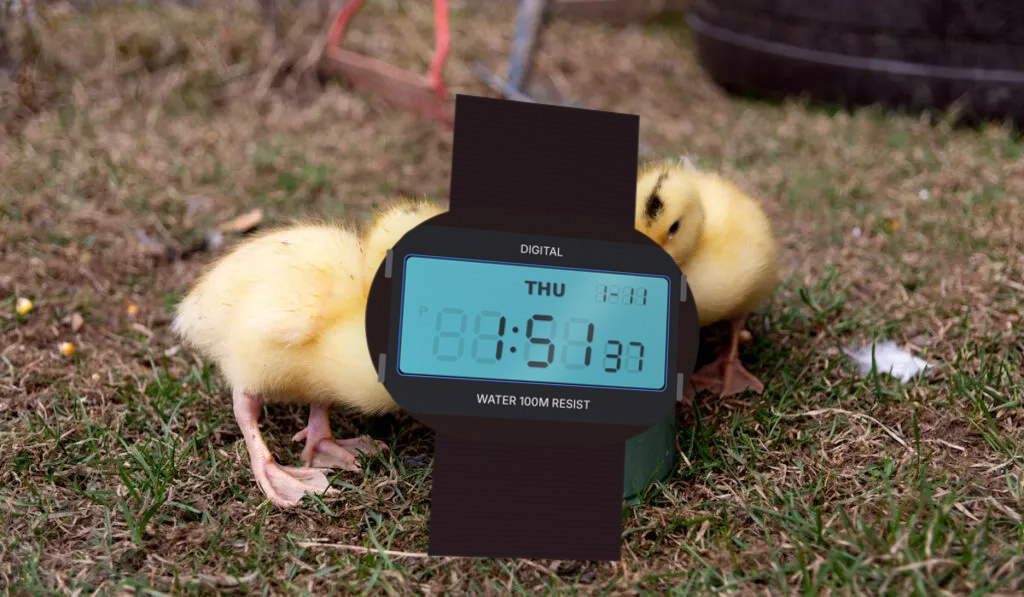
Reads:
1,51,37
